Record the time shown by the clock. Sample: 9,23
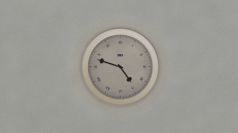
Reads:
4,48
